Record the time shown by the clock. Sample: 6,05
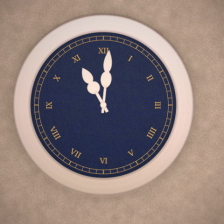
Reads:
11,01
